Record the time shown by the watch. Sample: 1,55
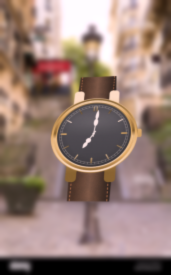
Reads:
7,01
